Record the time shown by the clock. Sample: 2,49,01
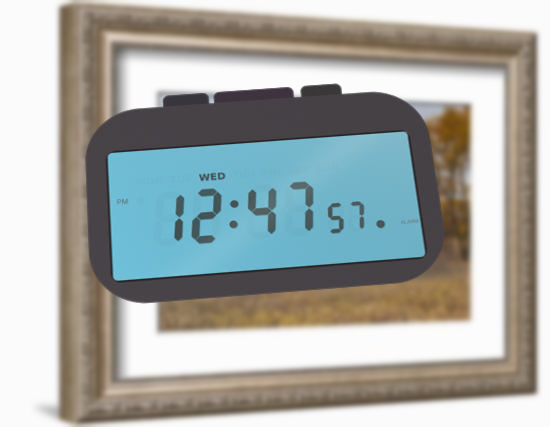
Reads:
12,47,57
